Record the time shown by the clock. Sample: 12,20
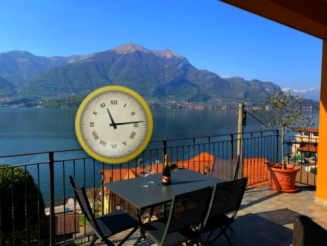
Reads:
11,14
